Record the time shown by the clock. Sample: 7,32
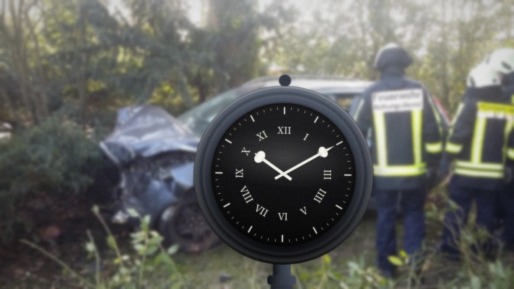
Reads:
10,10
